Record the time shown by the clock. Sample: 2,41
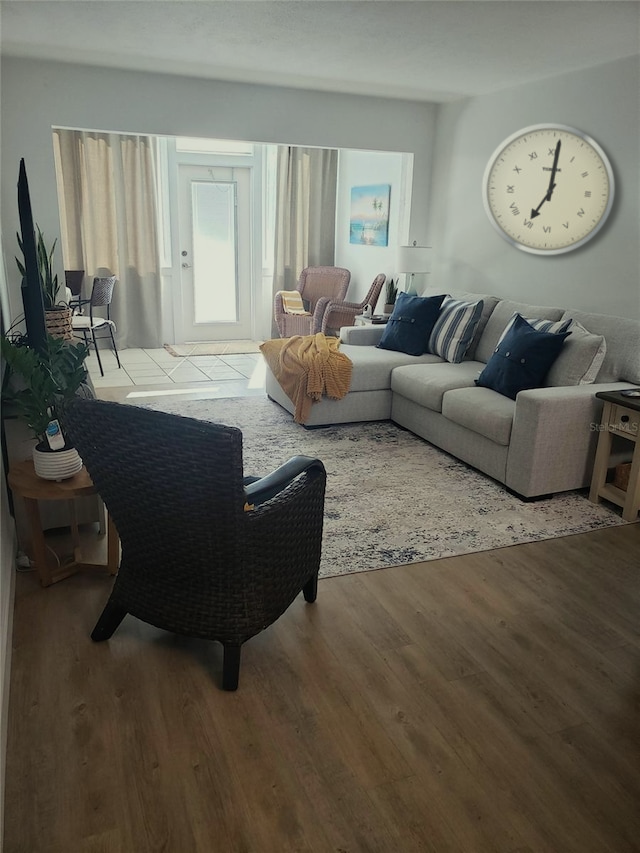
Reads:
7,01
